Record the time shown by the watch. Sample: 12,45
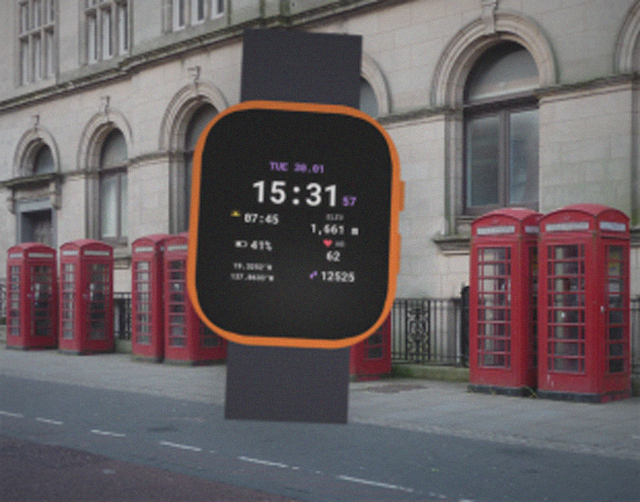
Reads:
15,31
